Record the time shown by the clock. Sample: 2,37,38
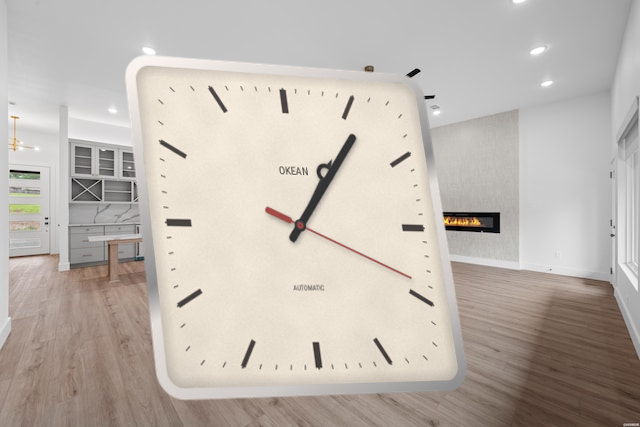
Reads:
1,06,19
